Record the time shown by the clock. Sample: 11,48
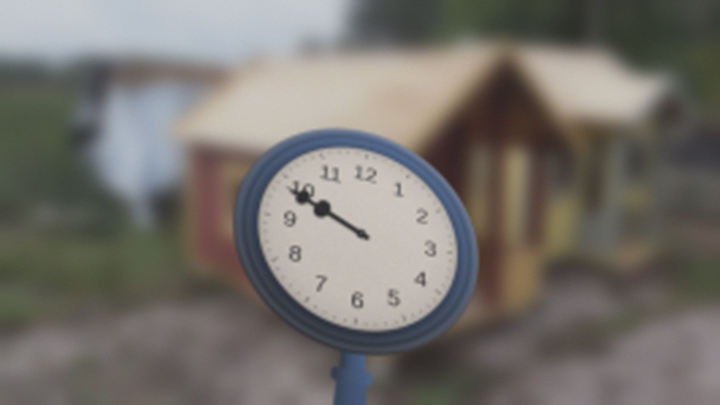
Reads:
9,49
